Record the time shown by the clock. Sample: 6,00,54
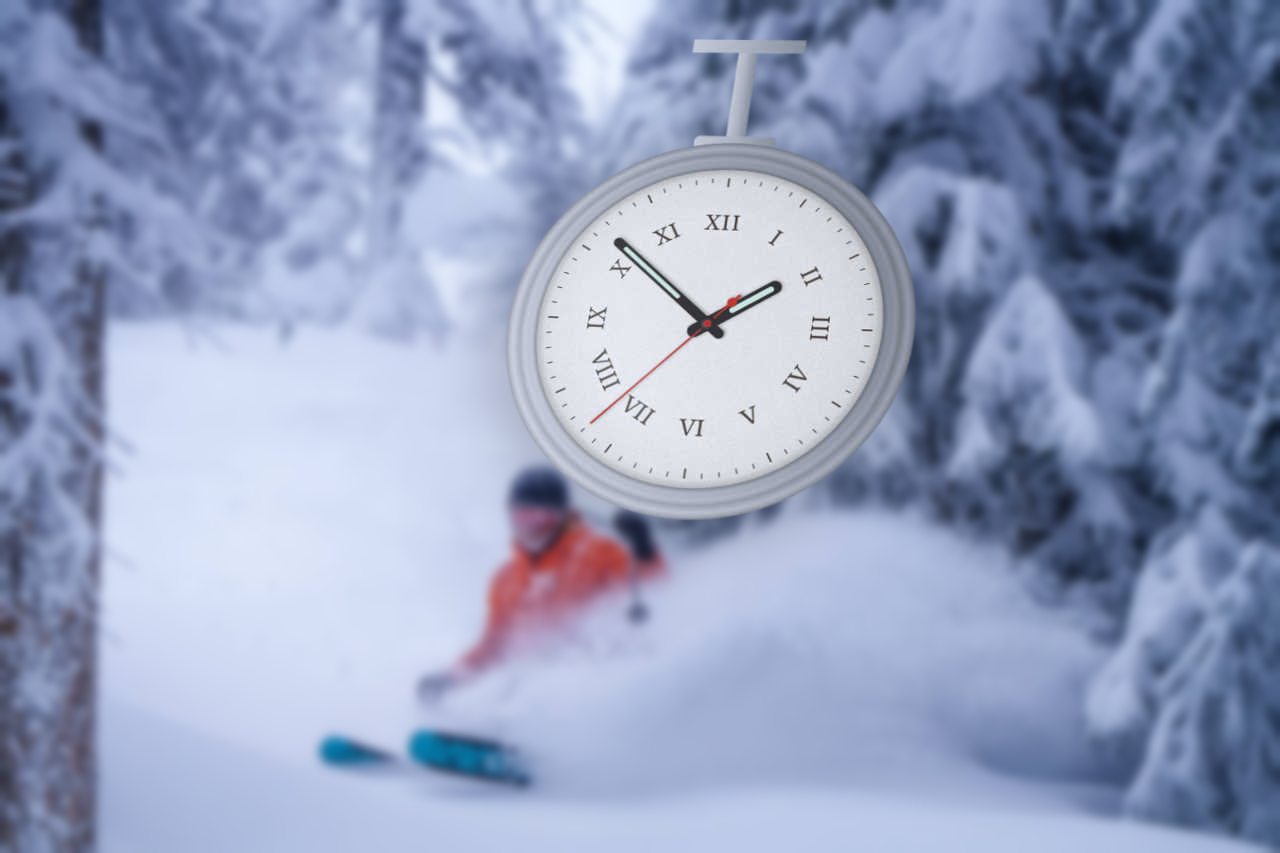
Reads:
1,51,37
